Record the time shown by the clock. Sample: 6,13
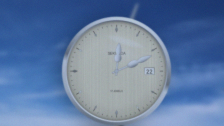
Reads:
12,11
